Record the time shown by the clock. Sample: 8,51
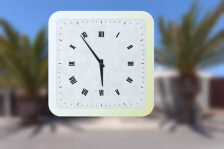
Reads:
5,54
